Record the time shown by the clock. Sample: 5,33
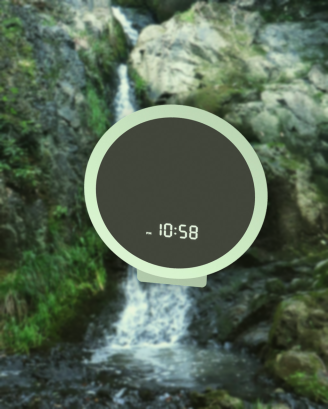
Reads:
10,58
